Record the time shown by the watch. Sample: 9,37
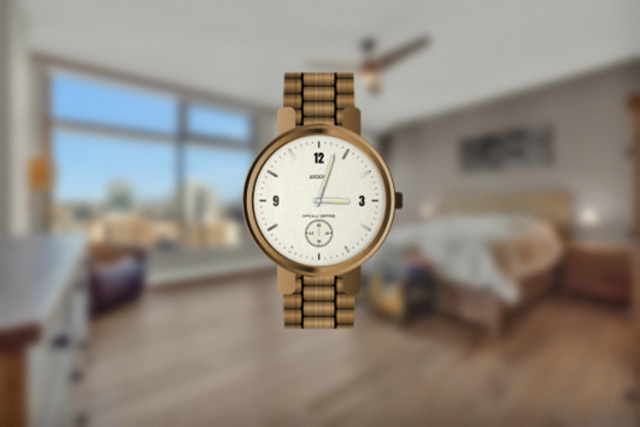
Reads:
3,03
